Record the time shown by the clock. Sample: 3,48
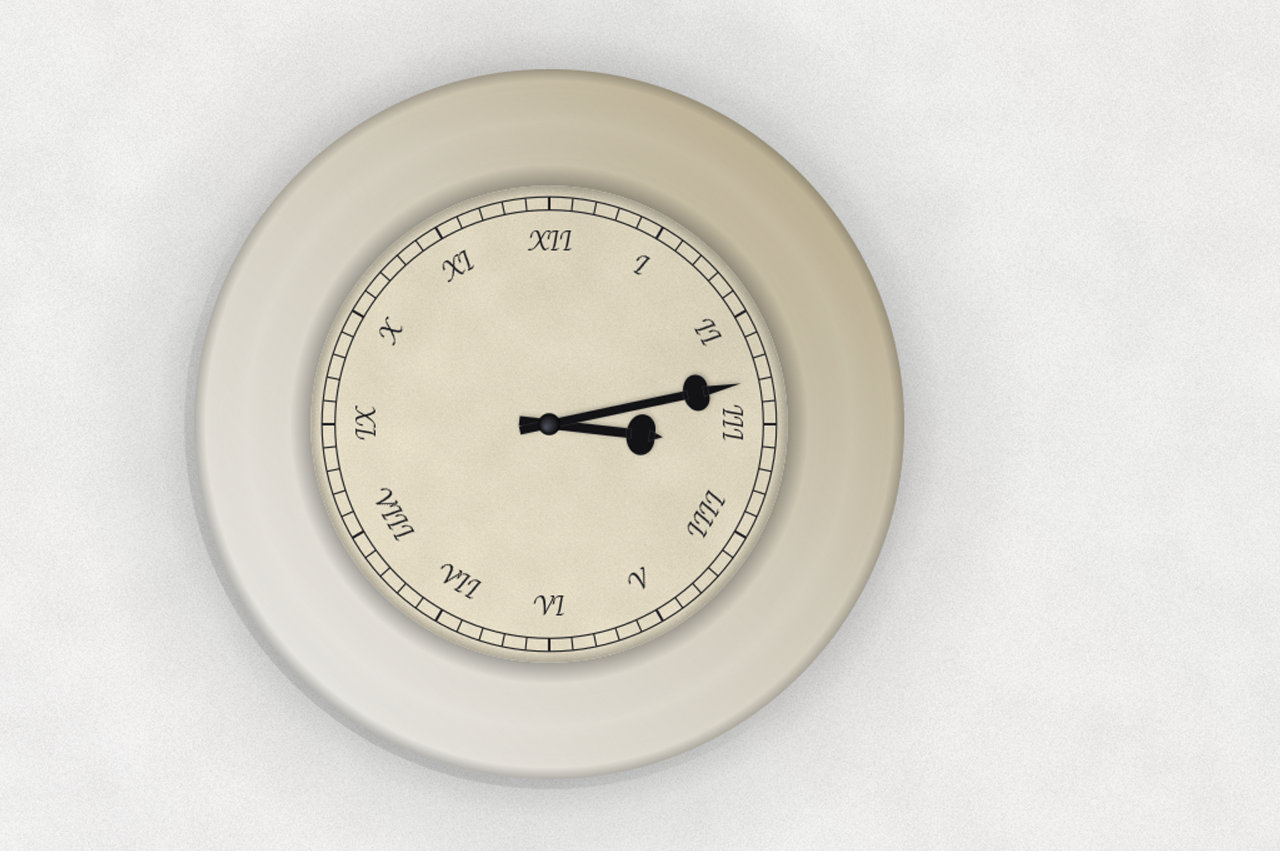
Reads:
3,13
